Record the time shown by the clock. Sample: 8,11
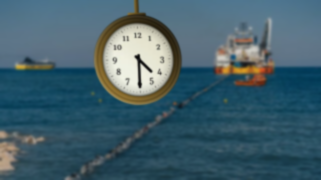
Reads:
4,30
